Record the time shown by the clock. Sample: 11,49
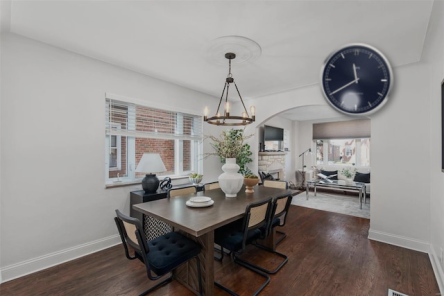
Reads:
11,40
